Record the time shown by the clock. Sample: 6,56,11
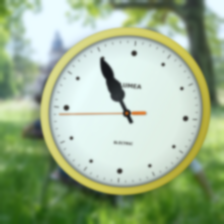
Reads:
10,54,44
